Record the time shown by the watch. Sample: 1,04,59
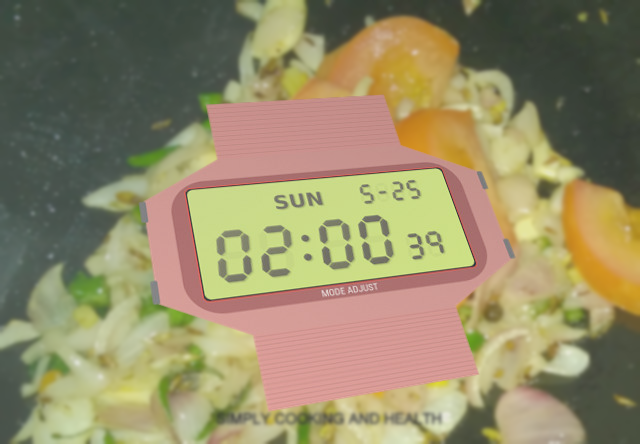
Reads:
2,00,39
